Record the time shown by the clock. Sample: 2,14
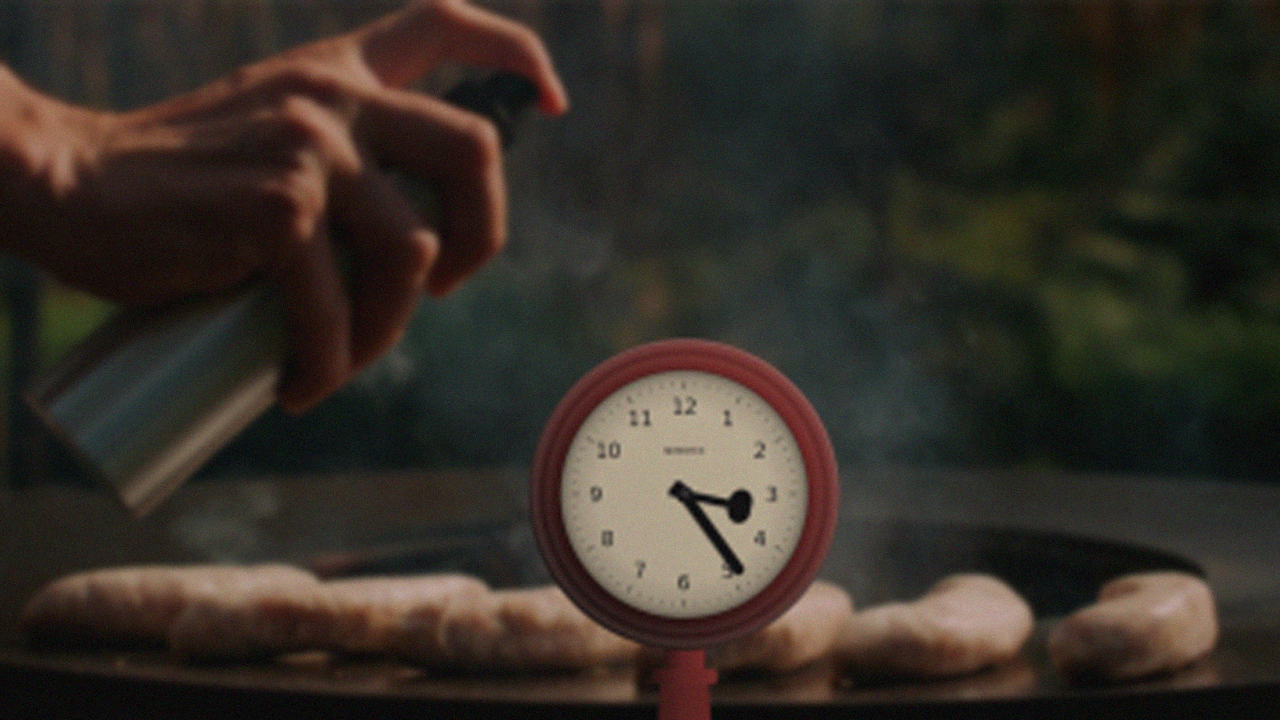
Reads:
3,24
